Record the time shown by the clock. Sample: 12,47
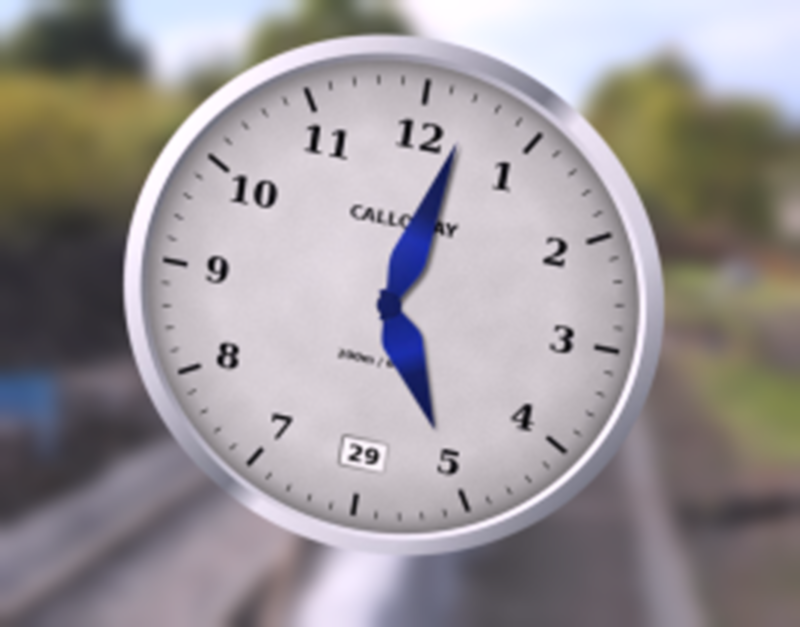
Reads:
5,02
